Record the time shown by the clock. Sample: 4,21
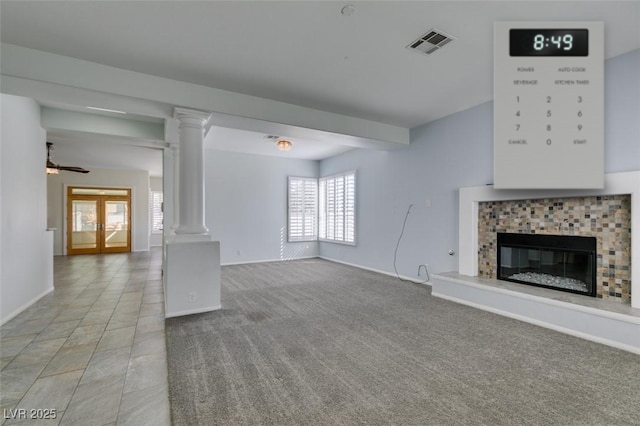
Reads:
8,49
